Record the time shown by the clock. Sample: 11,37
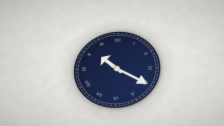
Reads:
10,20
